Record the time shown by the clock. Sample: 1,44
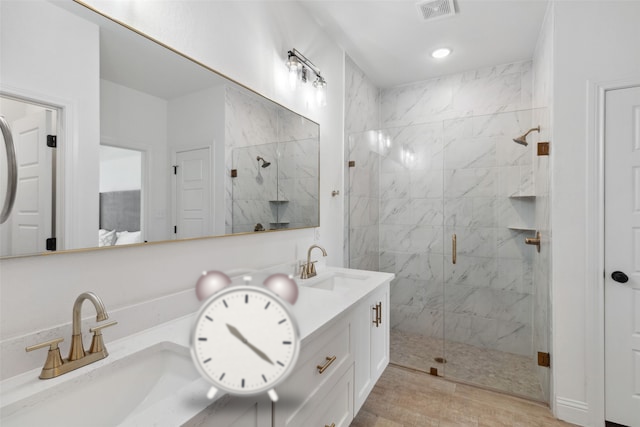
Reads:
10,21
